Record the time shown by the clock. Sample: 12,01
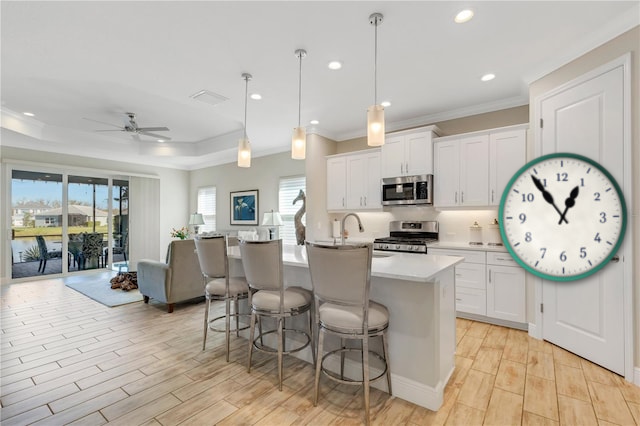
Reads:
12,54
